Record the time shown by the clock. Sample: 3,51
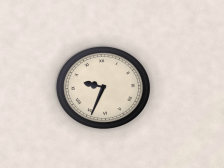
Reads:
9,34
